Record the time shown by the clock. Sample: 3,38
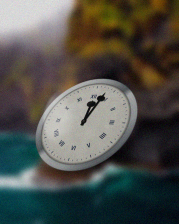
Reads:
12,03
